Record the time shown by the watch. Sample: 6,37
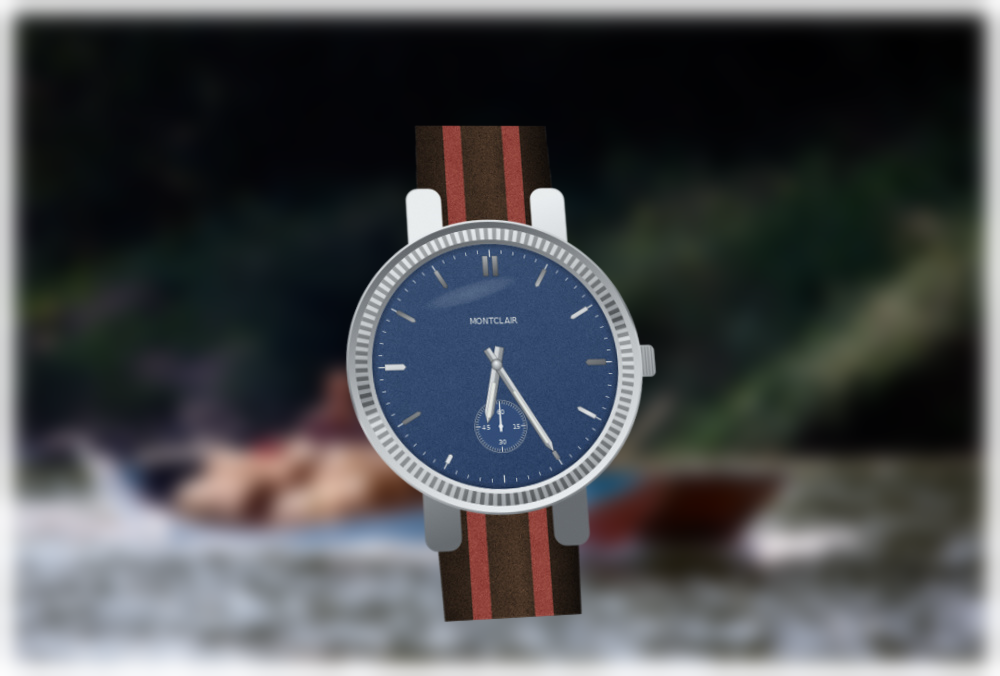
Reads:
6,25
